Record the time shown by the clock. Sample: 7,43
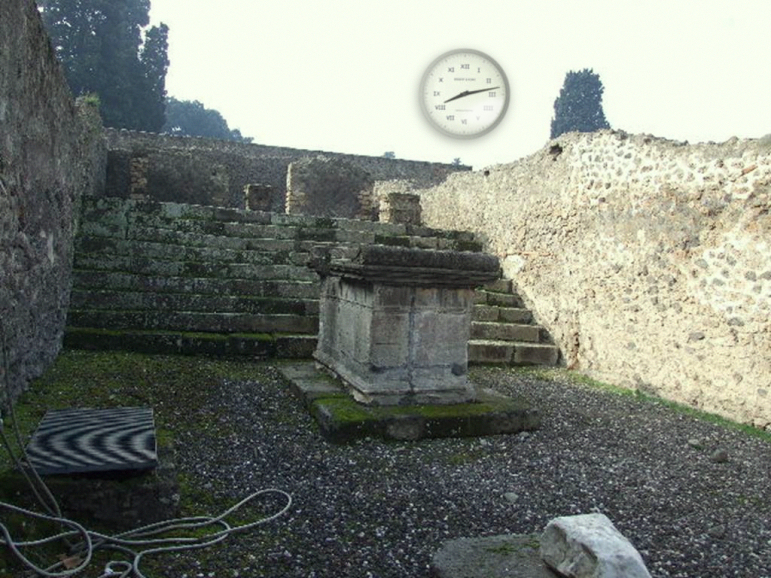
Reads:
8,13
